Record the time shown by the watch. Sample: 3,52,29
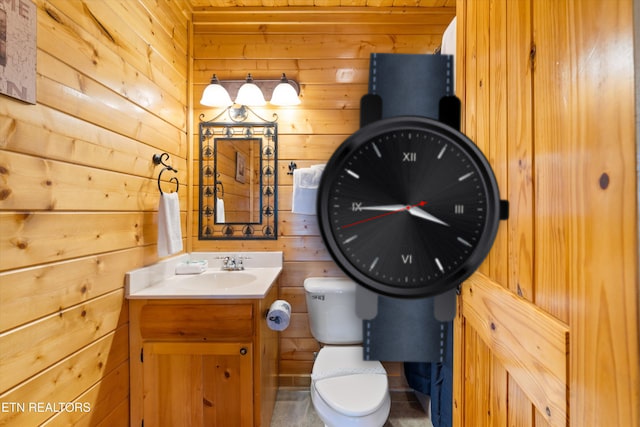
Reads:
3,44,42
